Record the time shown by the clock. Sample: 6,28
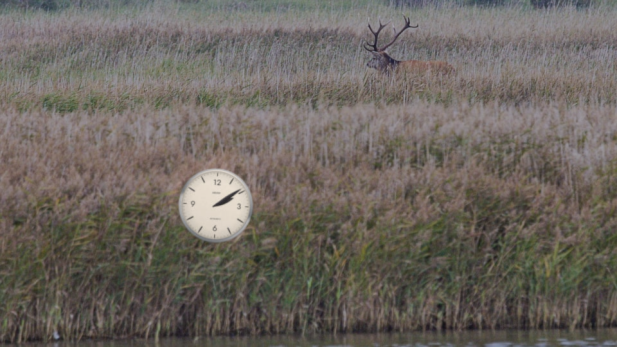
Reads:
2,09
